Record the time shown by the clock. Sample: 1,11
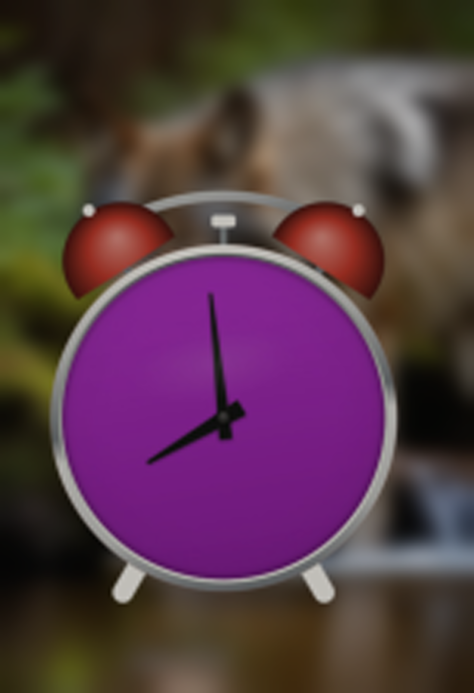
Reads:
7,59
